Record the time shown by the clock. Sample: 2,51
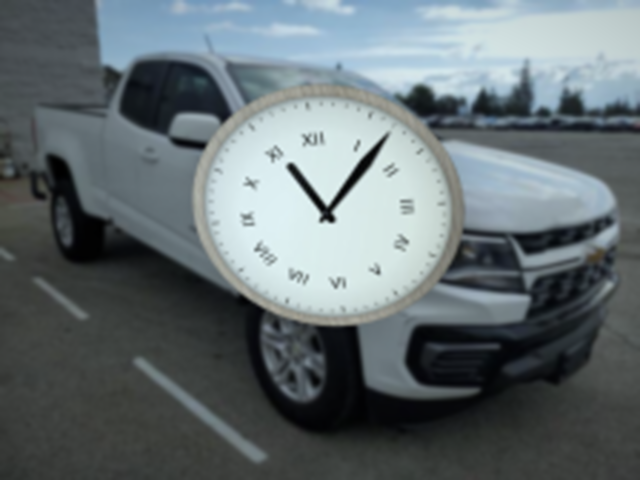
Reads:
11,07
